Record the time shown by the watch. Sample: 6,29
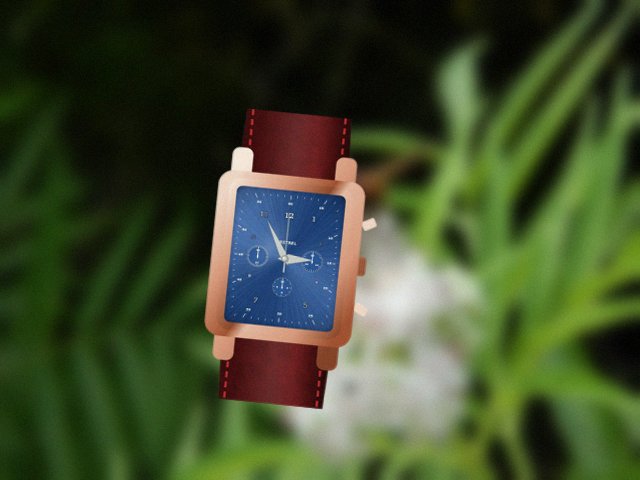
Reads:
2,55
